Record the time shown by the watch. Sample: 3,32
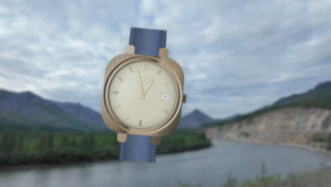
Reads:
12,57
